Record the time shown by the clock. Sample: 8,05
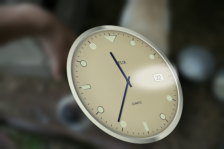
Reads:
11,36
